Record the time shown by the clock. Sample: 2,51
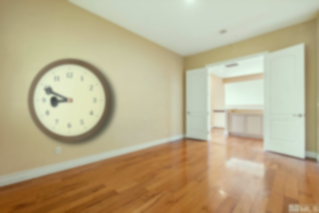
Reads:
8,49
